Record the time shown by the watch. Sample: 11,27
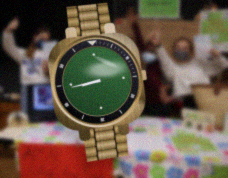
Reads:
8,44
